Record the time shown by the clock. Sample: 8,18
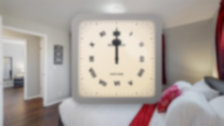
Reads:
12,00
